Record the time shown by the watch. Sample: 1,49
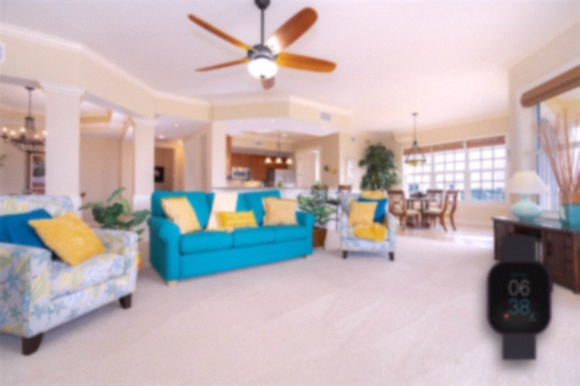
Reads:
6,38
